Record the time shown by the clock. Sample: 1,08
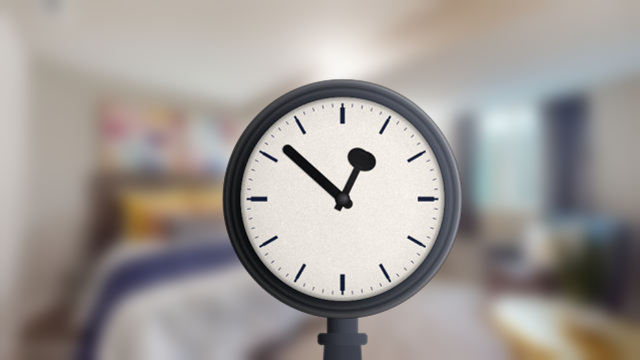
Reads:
12,52
